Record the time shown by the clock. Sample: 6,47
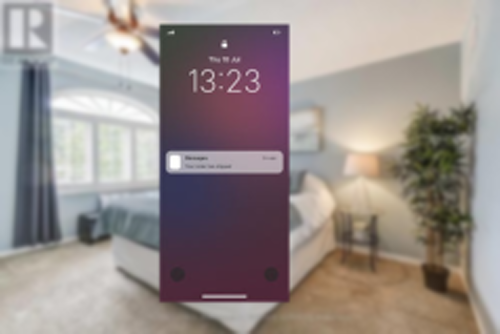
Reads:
13,23
